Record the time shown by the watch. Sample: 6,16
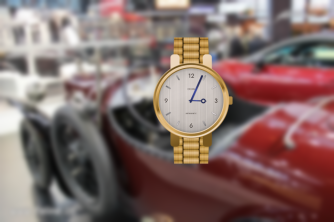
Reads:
3,04
